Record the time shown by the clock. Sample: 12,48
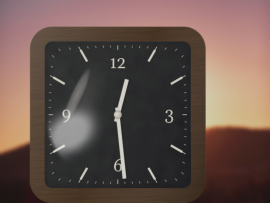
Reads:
12,29
